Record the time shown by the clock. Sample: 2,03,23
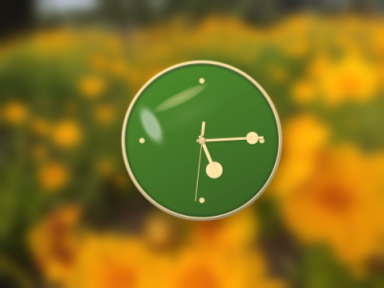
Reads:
5,14,31
